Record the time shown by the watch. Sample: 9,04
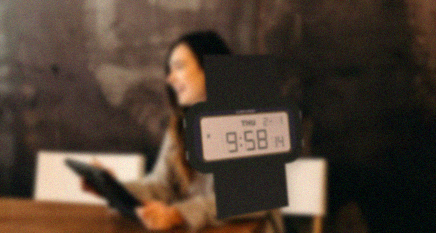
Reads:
9,58
